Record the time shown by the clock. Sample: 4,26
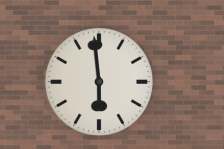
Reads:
5,59
